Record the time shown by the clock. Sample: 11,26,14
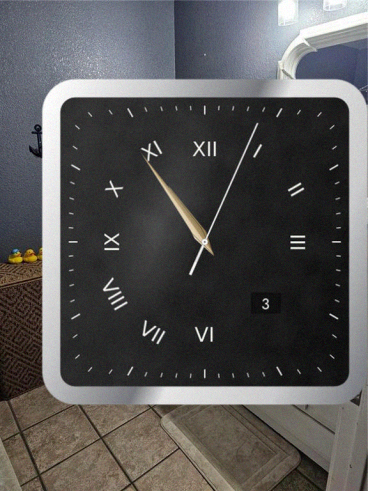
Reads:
10,54,04
